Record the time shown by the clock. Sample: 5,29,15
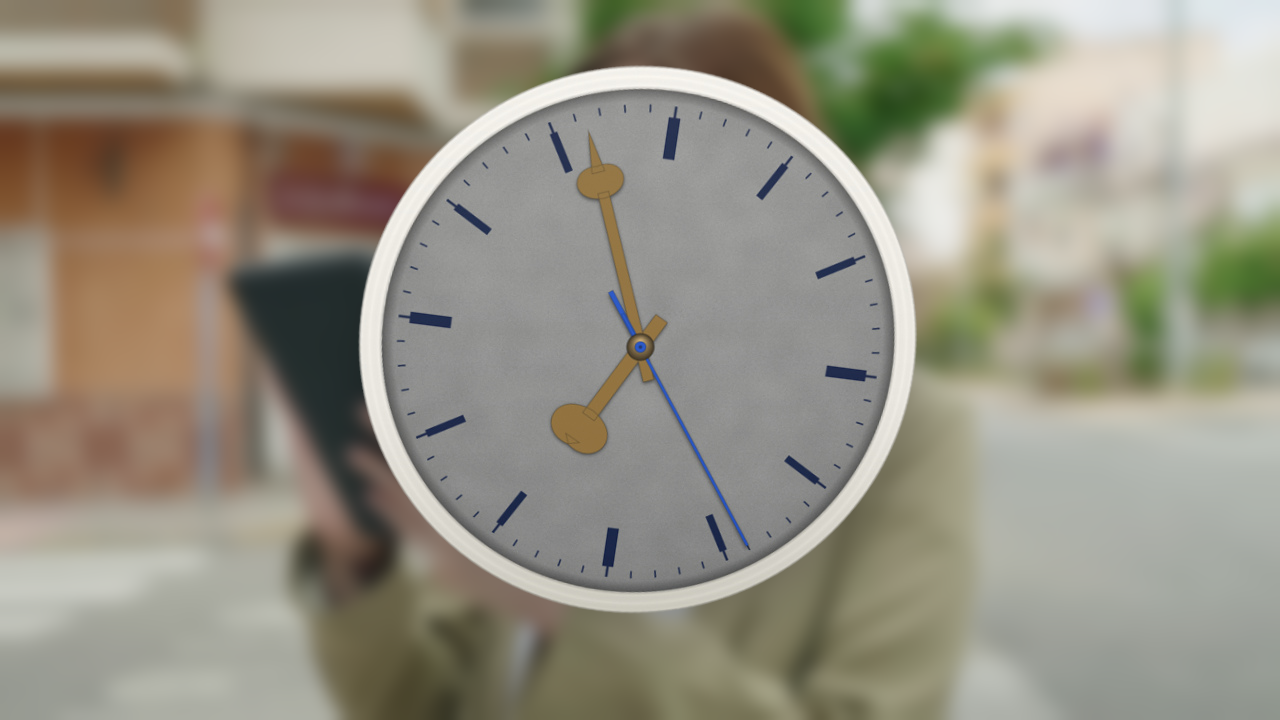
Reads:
6,56,24
